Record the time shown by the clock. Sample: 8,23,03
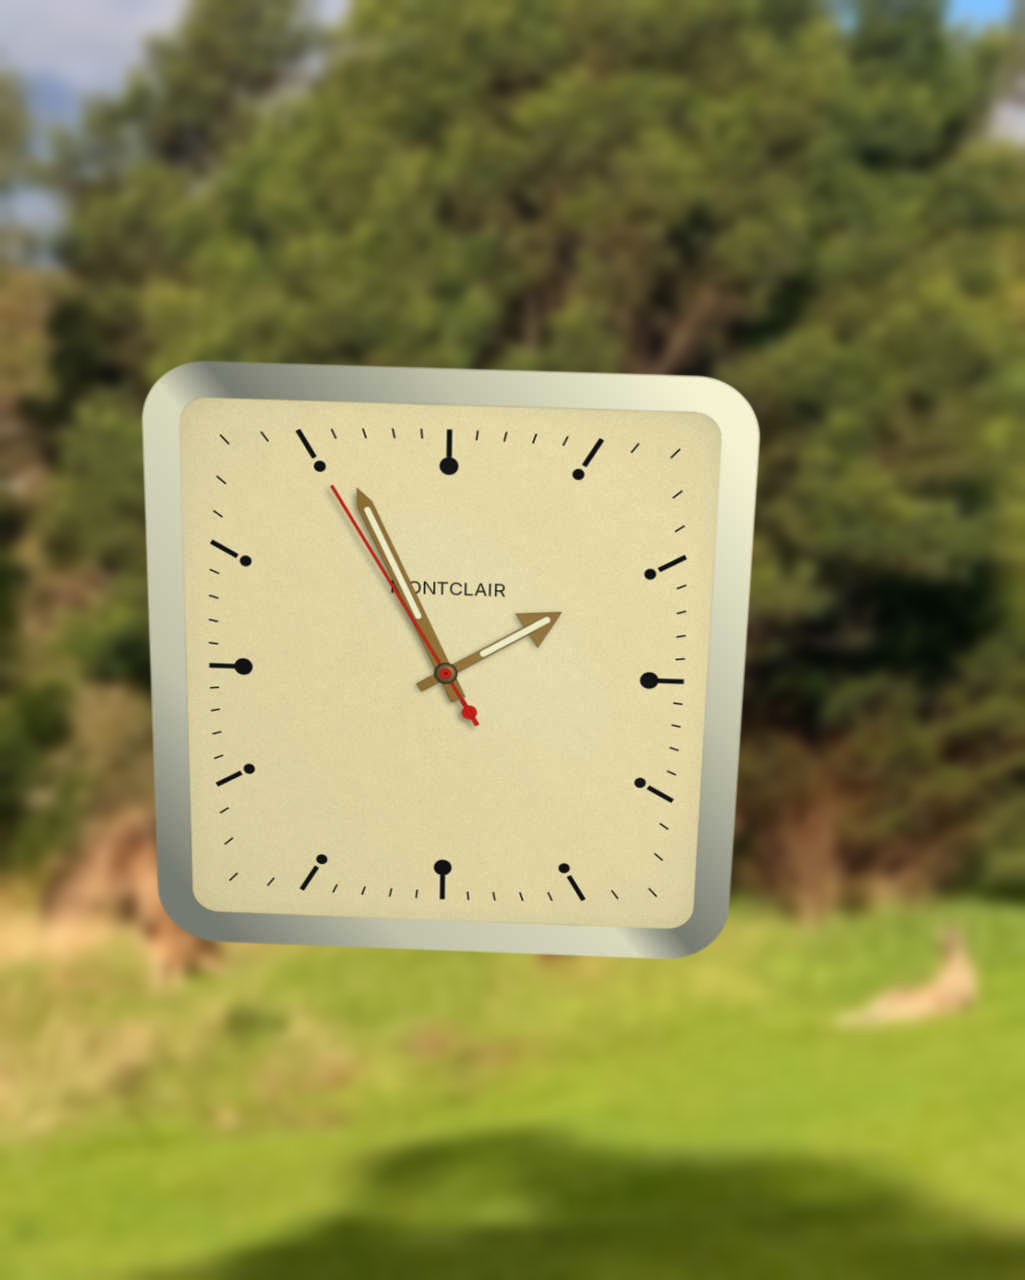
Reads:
1,55,55
